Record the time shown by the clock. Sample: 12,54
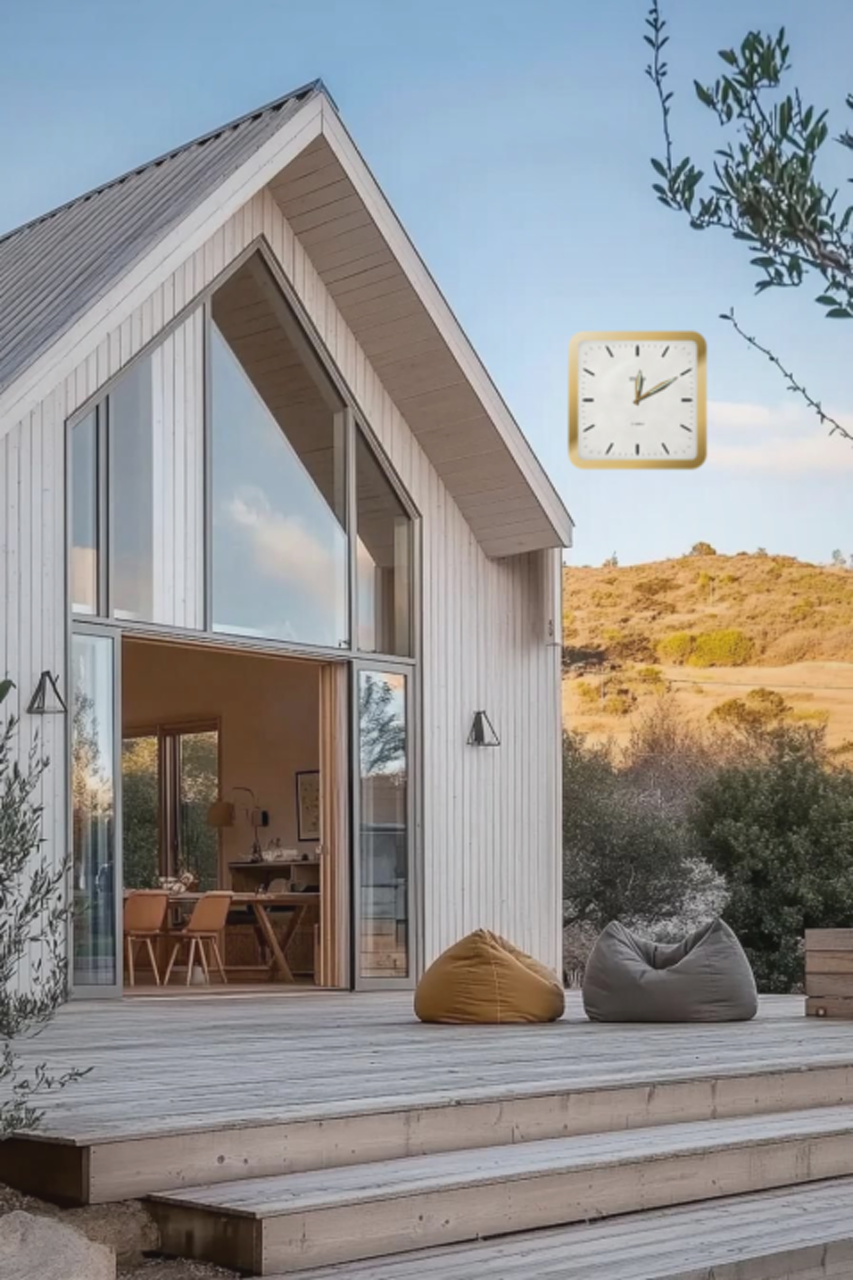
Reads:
12,10
